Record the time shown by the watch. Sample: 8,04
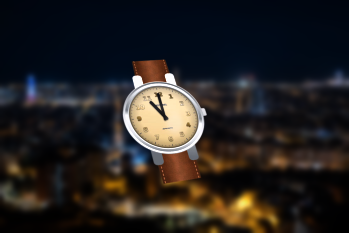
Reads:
11,00
